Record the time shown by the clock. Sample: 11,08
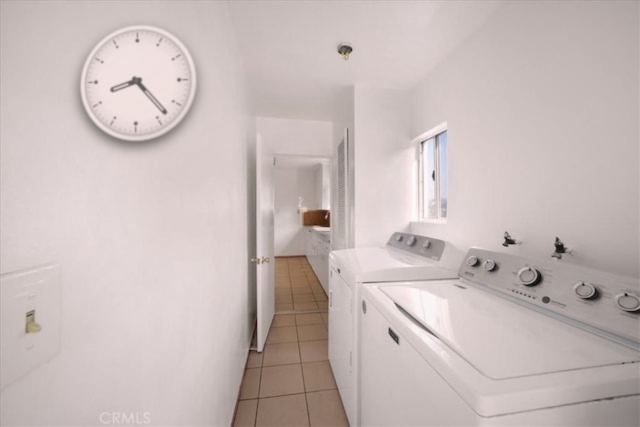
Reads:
8,23
